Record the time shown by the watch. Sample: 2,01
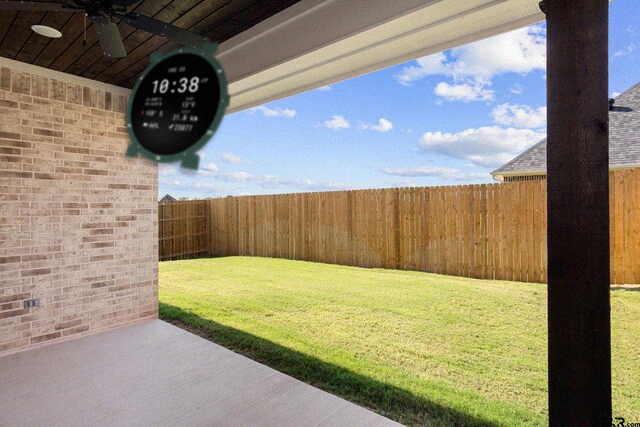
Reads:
10,38
